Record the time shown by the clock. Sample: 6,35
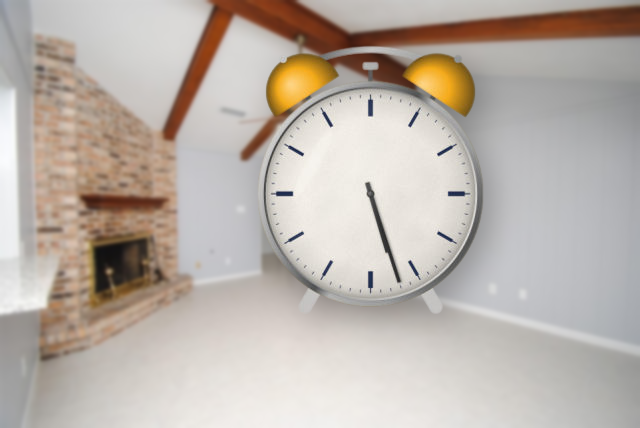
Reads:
5,27
